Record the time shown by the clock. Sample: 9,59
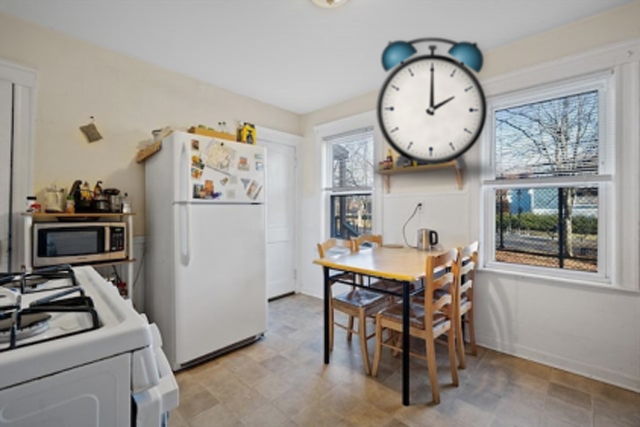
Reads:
2,00
